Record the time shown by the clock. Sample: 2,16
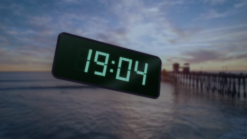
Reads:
19,04
